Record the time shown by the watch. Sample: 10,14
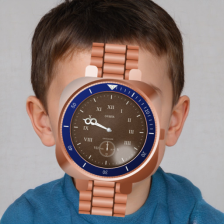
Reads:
9,48
